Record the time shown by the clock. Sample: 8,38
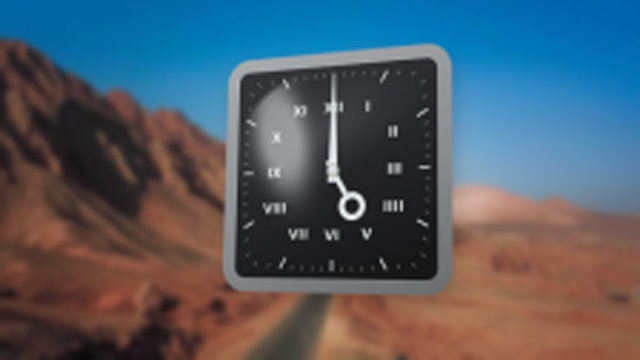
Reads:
5,00
